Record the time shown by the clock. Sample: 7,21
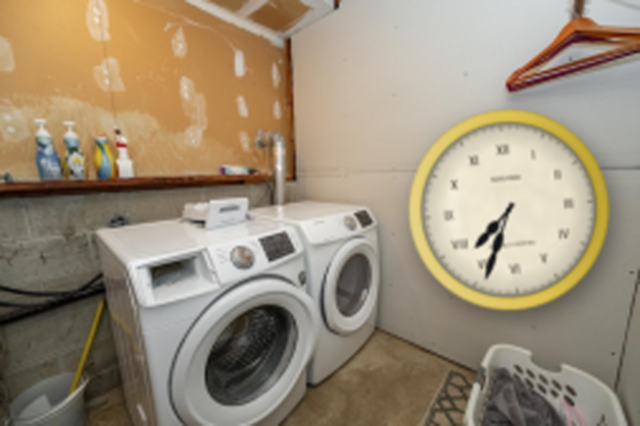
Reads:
7,34
